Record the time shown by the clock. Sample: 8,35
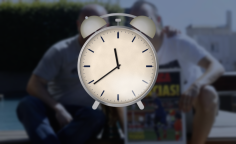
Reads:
11,39
